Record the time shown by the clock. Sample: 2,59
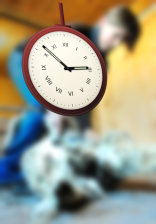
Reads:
2,52
